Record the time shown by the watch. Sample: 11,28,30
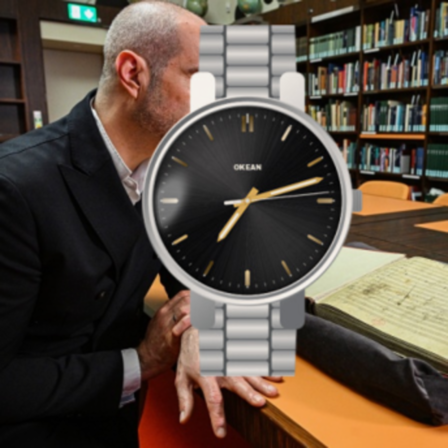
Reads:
7,12,14
